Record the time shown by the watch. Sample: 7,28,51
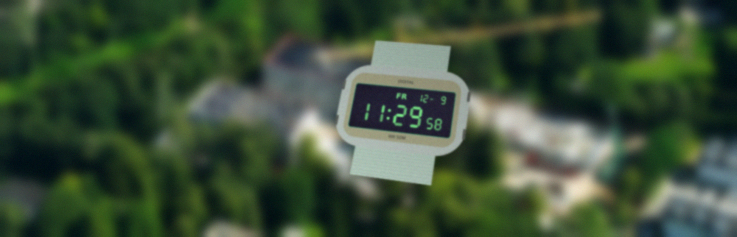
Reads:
11,29,58
